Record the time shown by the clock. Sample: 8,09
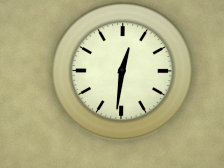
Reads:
12,31
